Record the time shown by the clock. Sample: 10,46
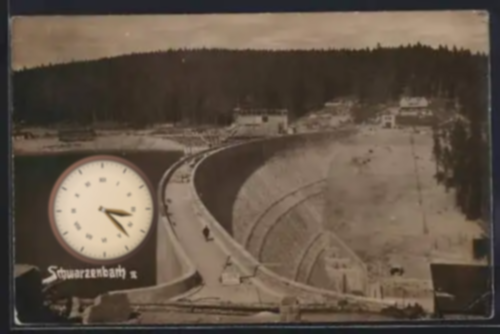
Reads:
3,23
